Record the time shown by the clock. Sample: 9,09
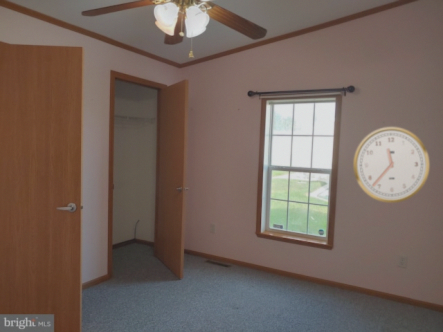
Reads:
11,37
